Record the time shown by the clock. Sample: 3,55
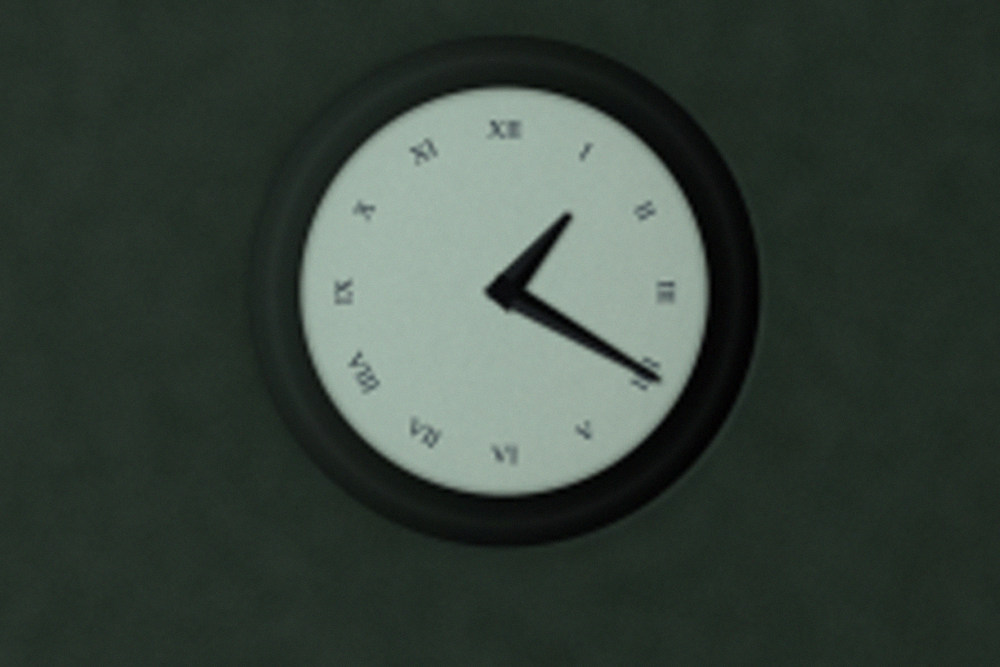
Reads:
1,20
